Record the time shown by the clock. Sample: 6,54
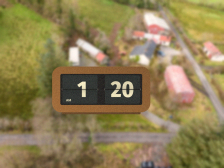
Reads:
1,20
